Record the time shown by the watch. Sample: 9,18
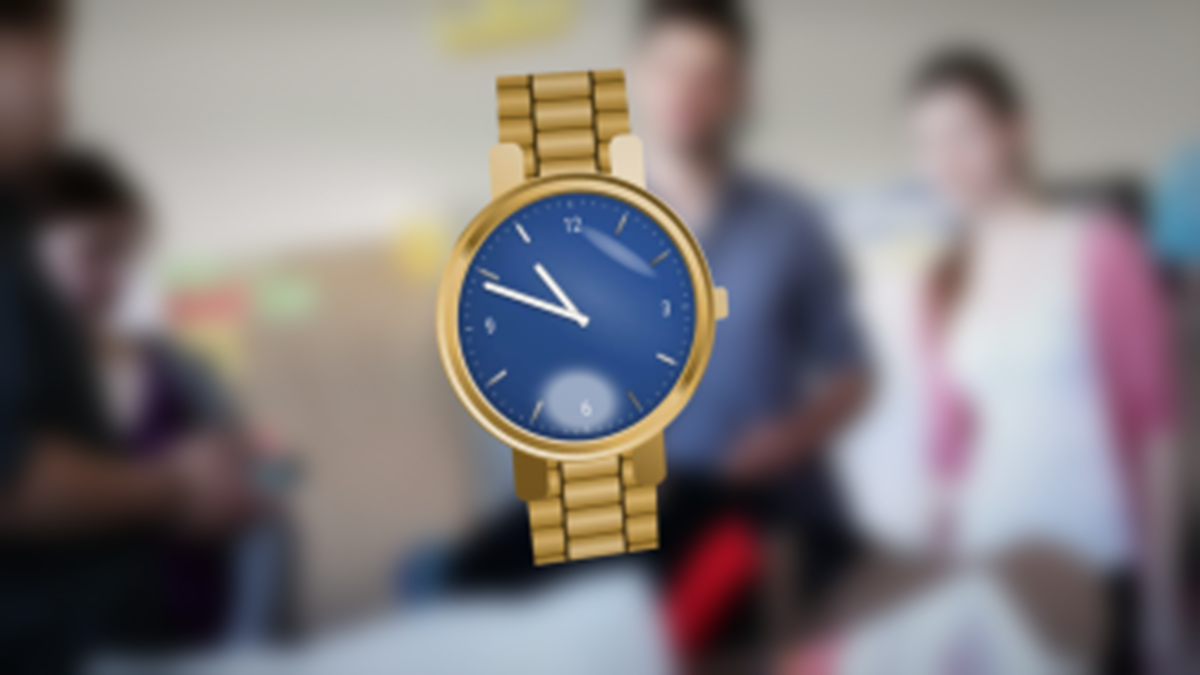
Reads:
10,49
